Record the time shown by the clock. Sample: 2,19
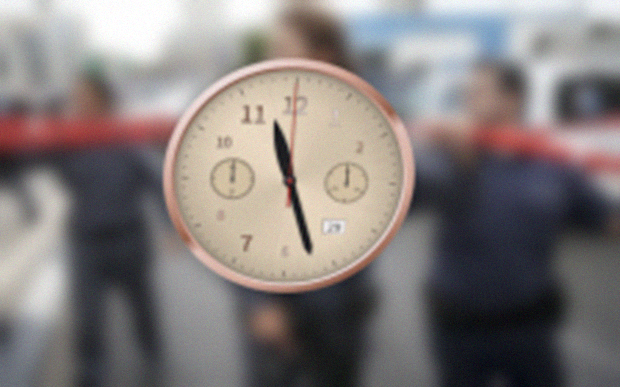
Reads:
11,27
